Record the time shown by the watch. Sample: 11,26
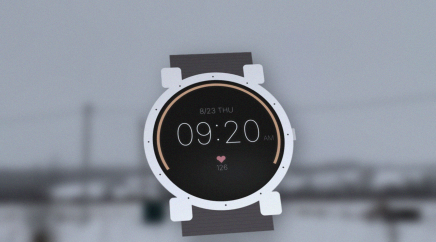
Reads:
9,20
